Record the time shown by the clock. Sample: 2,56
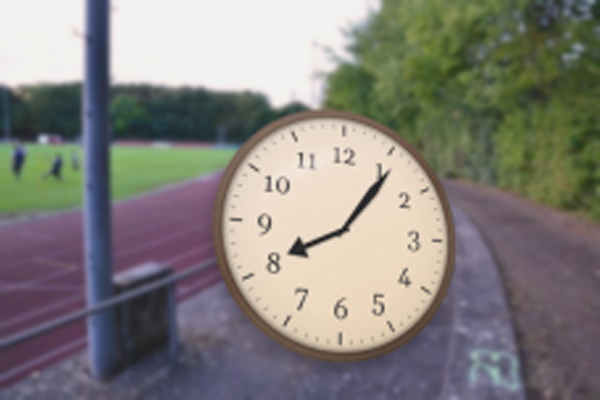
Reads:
8,06
